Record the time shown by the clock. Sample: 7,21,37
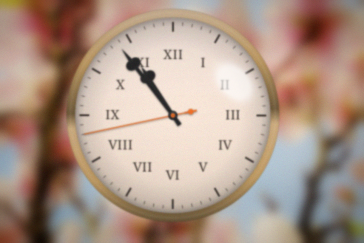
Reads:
10,53,43
